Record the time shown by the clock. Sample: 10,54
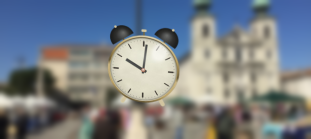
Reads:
10,01
